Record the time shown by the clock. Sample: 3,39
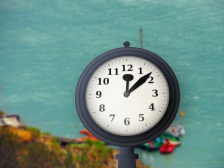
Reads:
12,08
